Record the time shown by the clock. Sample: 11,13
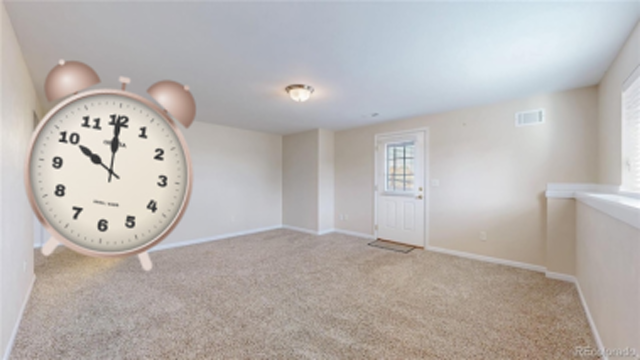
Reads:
10,00
